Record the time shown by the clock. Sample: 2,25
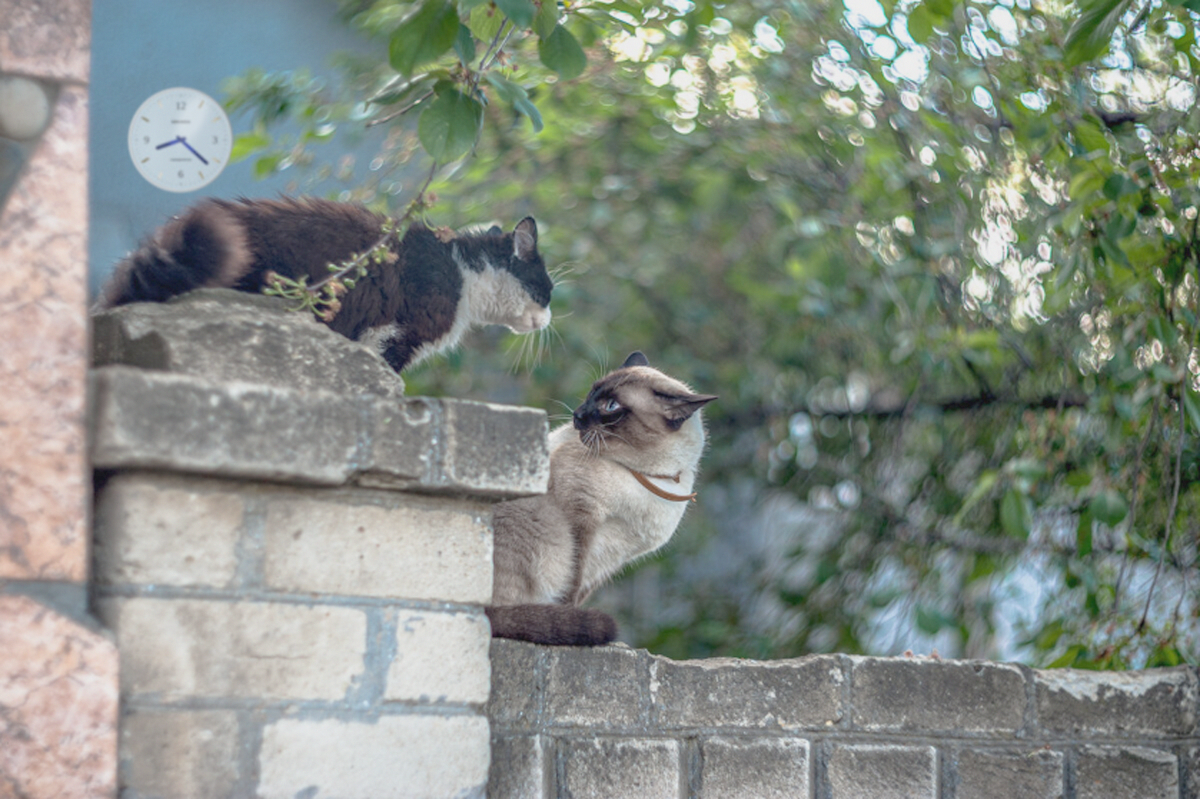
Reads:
8,22
